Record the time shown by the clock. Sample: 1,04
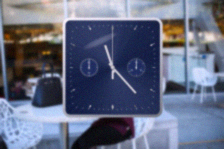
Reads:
11,23
